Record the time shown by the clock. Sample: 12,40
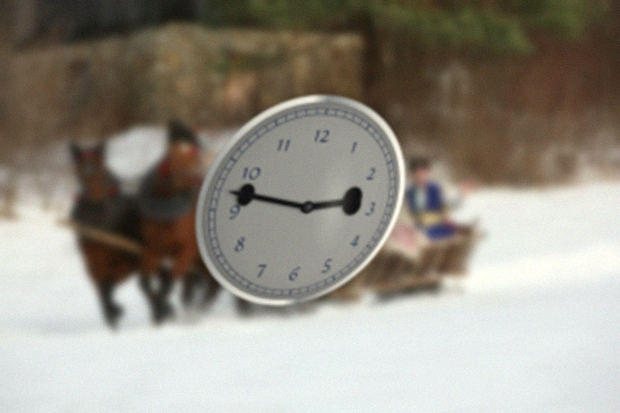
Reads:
2,47
